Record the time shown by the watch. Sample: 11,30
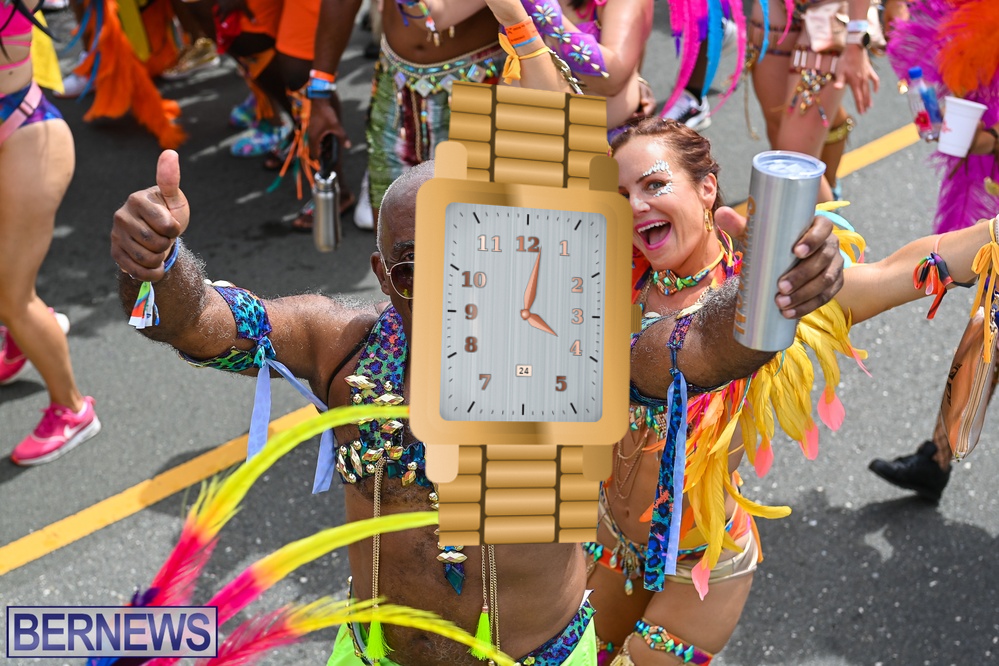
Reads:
4,02
